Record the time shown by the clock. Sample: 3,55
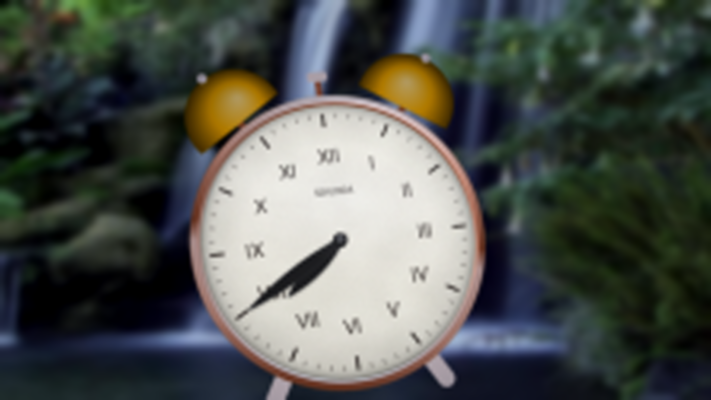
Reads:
7,40
